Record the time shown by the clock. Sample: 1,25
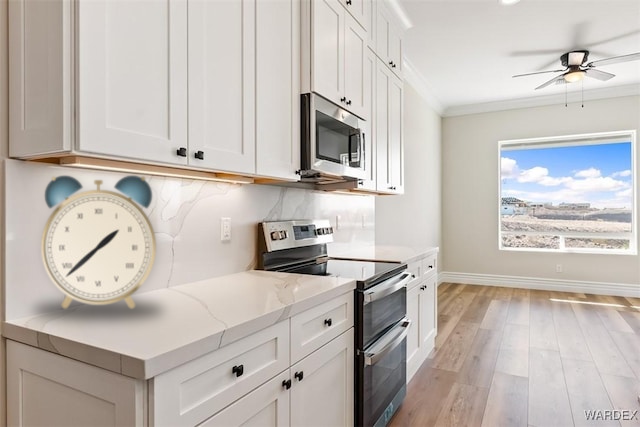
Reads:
1,38
